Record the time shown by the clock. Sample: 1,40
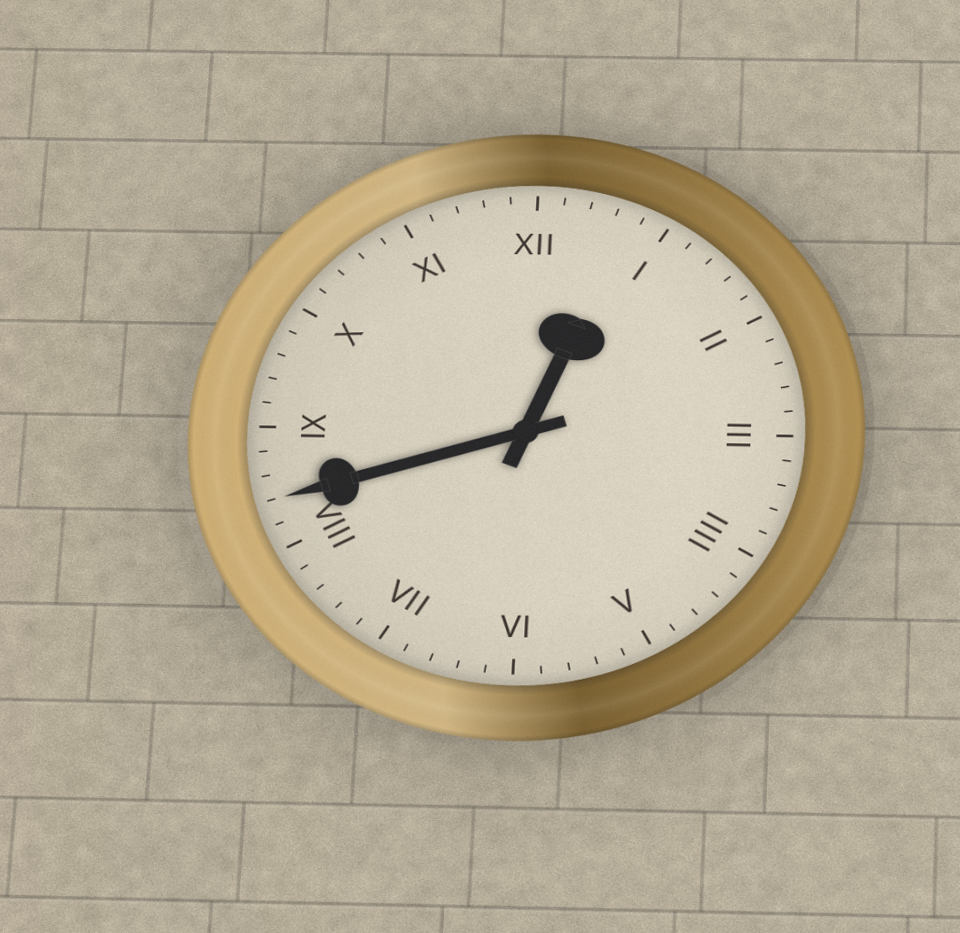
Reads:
12,42
